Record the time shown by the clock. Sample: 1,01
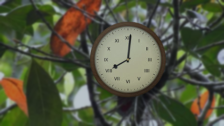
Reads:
8,01
